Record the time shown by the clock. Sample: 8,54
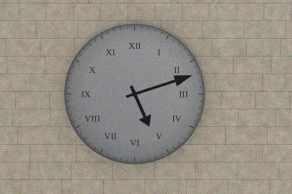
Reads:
5,12
